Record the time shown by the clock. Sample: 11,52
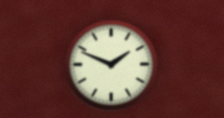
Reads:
1,49
